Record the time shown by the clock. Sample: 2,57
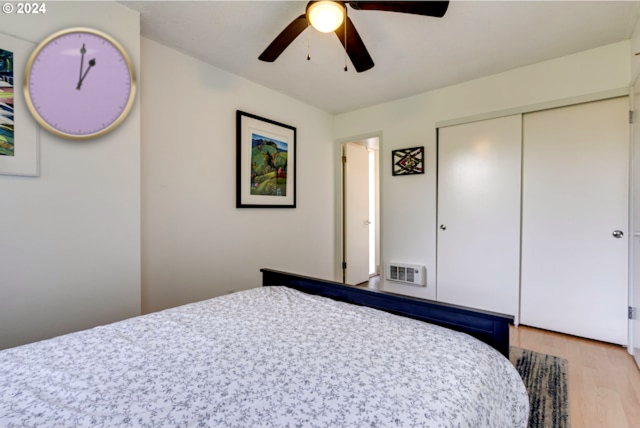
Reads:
1,01
